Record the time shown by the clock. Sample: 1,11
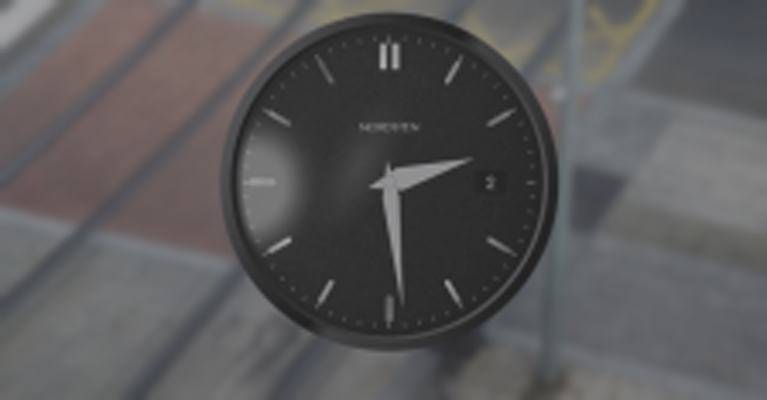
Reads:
2,29
